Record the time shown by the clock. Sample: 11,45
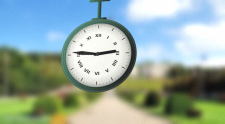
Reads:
2,46
